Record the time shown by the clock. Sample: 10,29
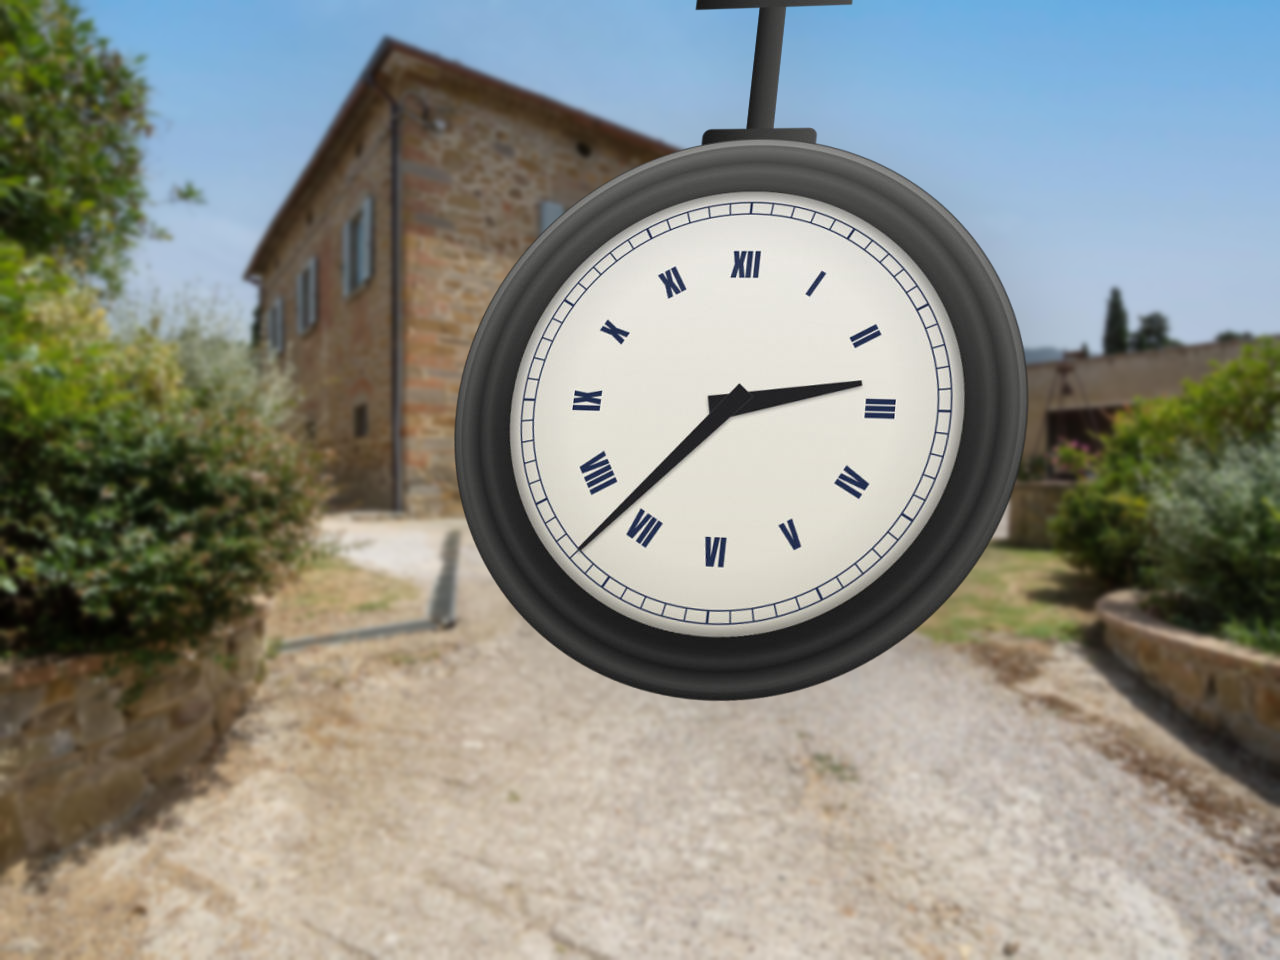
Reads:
2,37
